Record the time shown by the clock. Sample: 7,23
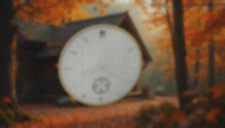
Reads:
8,20
